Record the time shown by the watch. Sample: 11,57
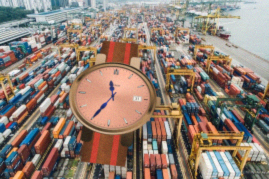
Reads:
11,35
